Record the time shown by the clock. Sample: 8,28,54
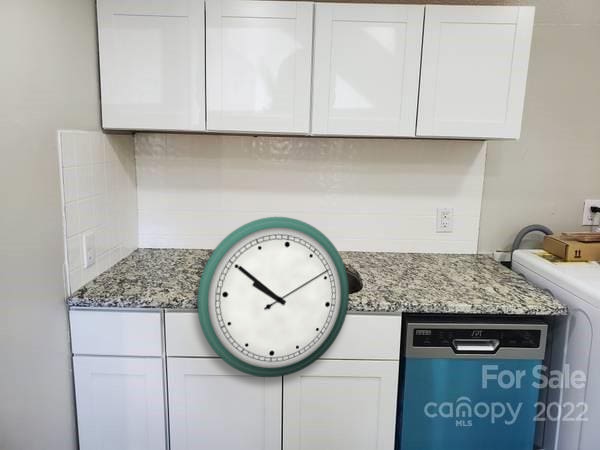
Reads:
9,50,09
